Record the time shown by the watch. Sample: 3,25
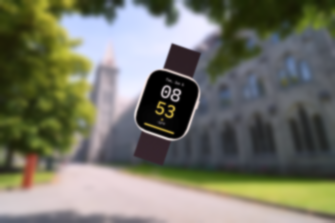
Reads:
8,53
